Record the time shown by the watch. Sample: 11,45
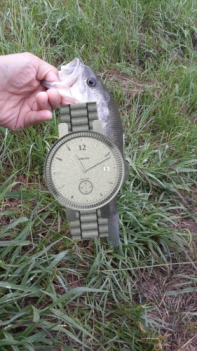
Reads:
11,11
